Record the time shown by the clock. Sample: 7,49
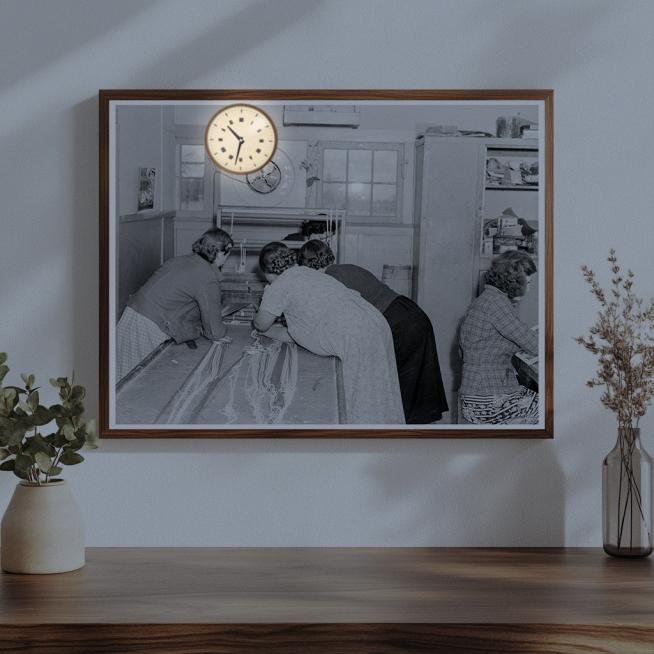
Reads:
10,32
